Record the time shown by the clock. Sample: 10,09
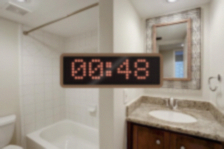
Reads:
0,48
